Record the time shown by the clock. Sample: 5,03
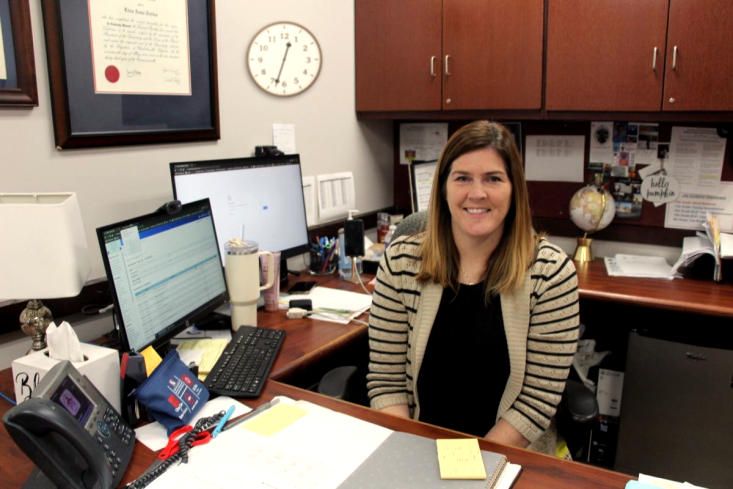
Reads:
12,33
